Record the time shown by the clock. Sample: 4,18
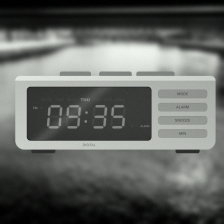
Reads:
9,35
